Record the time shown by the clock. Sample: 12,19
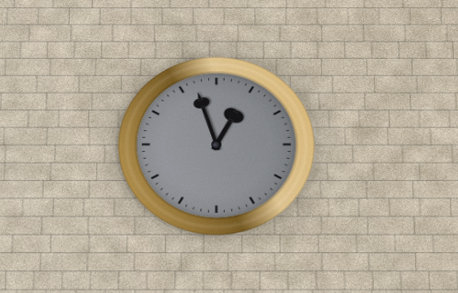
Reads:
12,57
